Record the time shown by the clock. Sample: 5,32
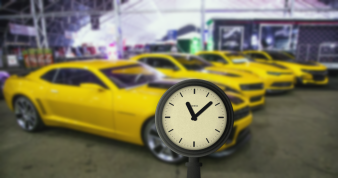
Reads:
11,08
